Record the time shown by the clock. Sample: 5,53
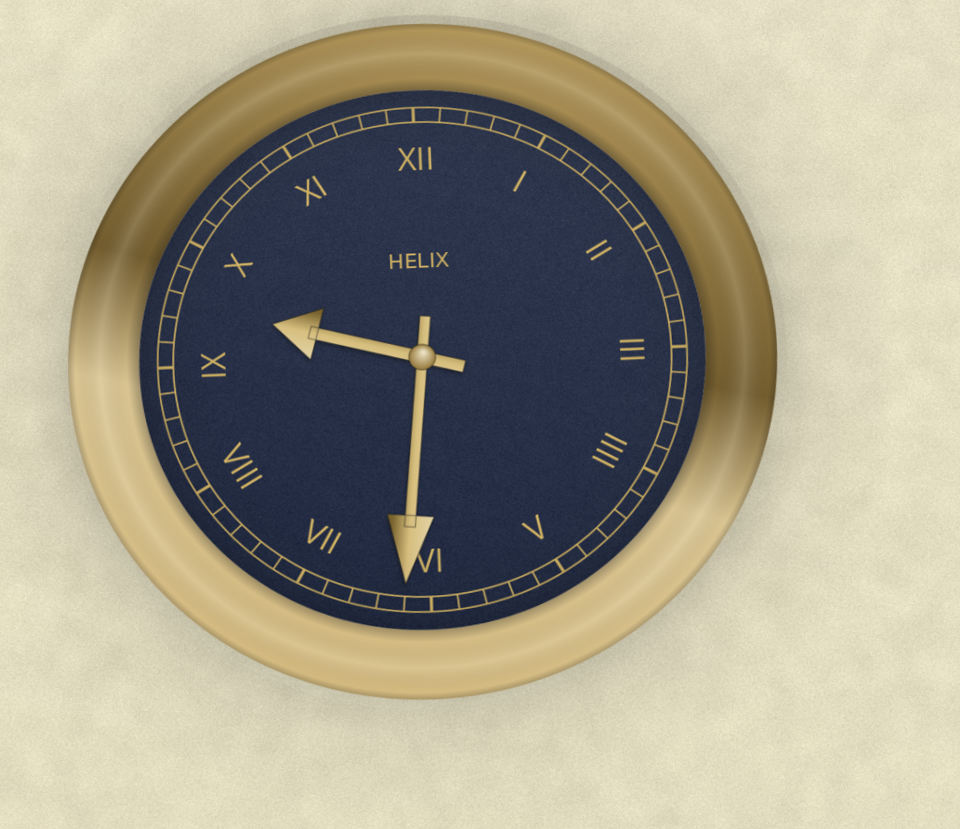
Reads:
9,31
